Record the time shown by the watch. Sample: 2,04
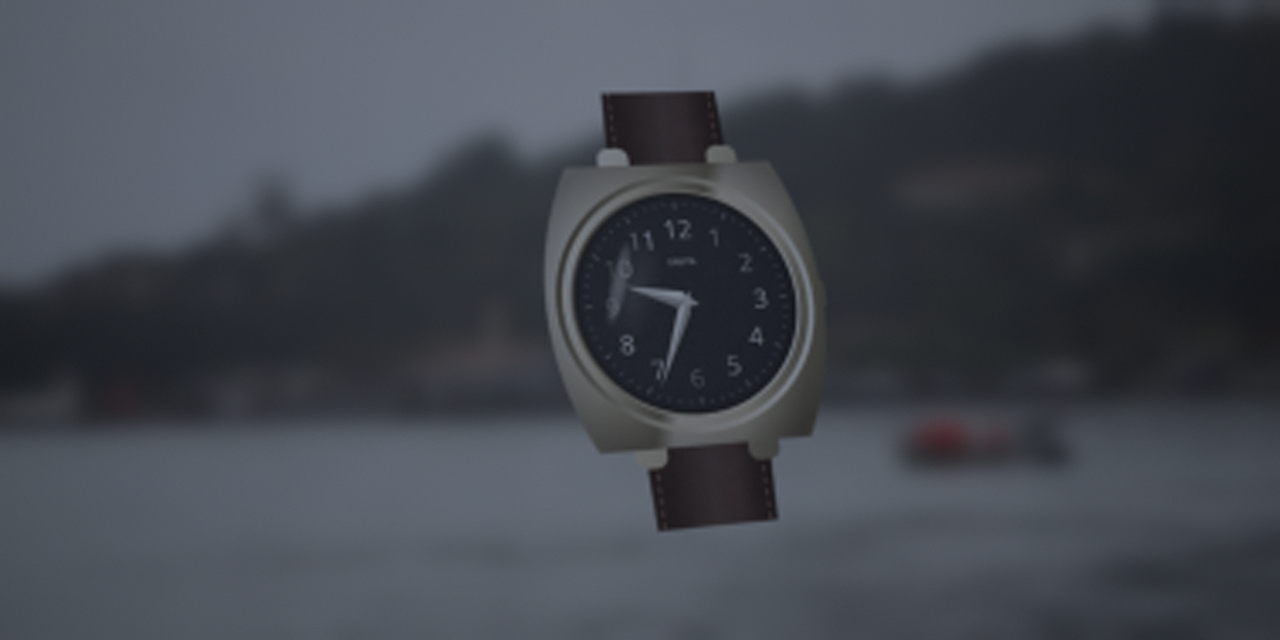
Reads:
9,34
